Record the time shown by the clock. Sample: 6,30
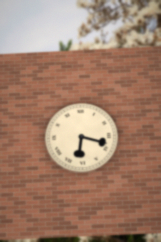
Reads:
6,18
